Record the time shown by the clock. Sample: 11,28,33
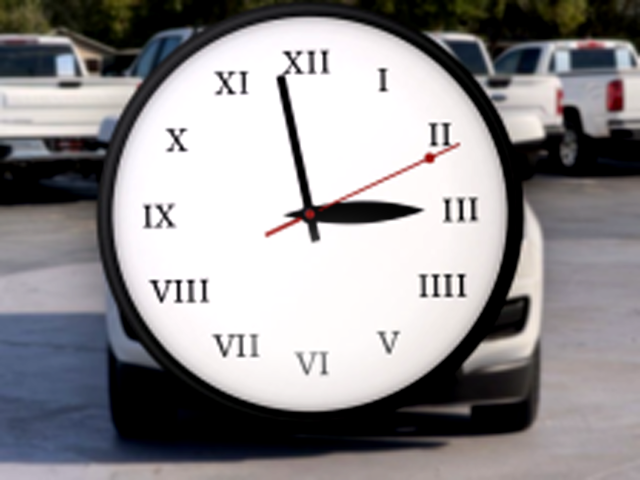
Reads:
2,58,11
